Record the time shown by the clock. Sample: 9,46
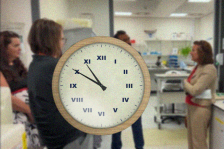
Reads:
10,50
